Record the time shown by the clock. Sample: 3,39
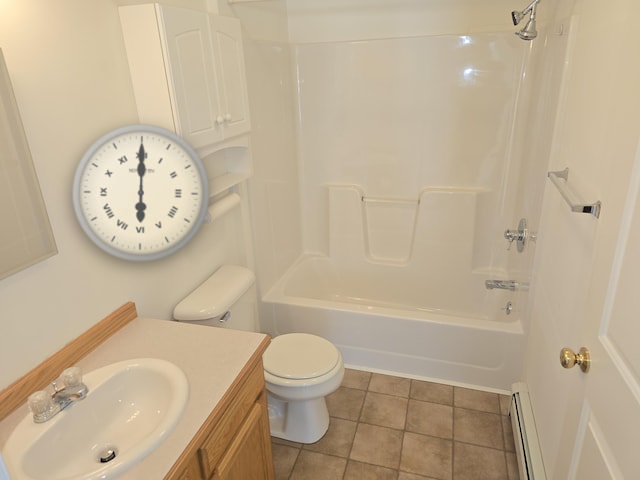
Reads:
6,00
